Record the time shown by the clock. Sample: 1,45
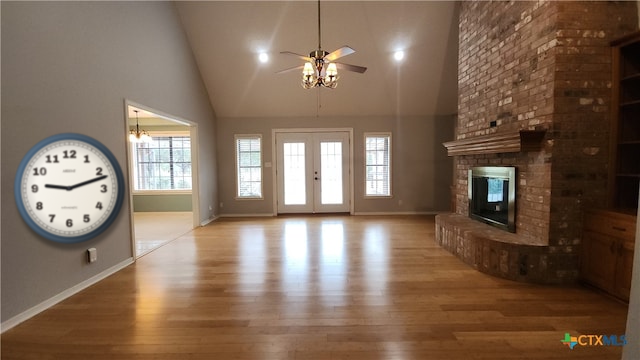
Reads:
9,12
